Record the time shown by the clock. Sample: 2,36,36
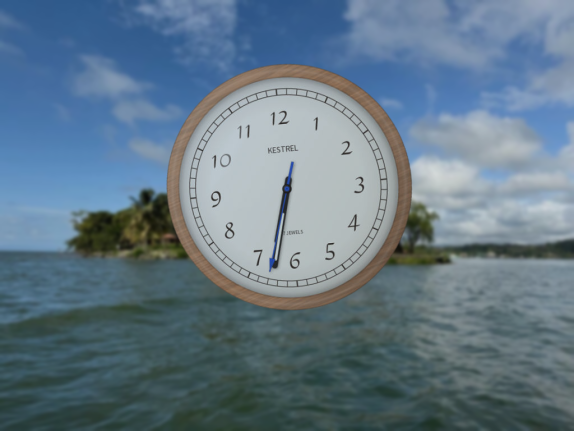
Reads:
6,32,33
